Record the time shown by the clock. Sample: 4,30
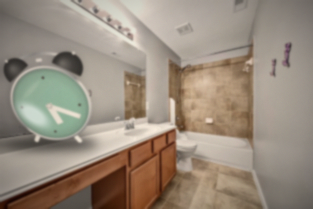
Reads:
5,19
